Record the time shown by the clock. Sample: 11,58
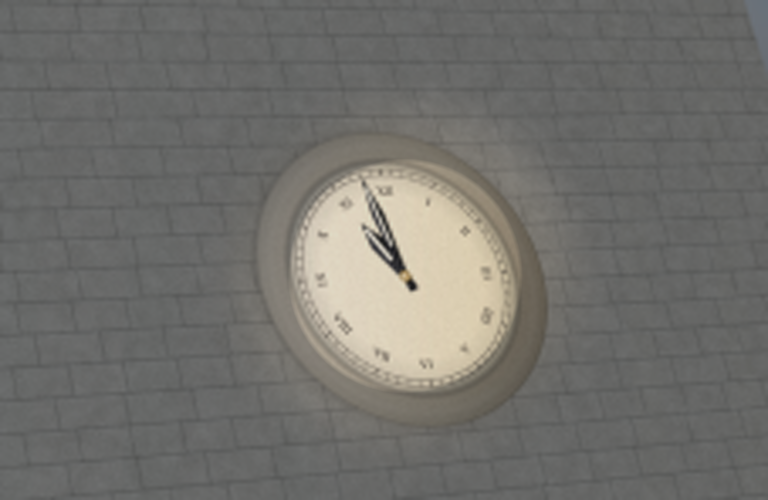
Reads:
10,58
